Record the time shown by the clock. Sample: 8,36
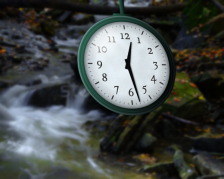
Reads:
12,28
